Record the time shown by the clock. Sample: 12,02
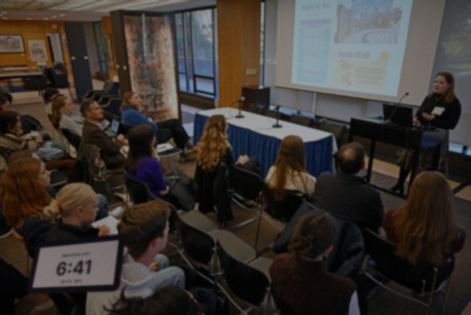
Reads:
6,41
